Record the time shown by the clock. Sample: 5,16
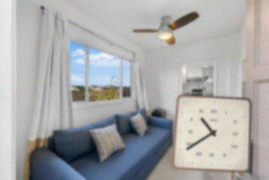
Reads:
10,39
